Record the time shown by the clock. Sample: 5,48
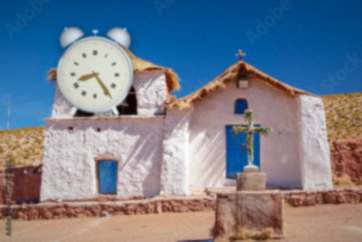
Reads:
8,24
